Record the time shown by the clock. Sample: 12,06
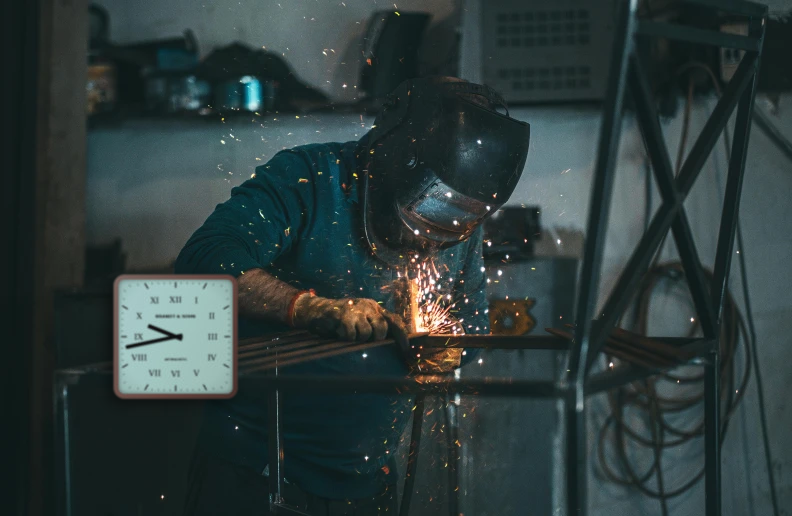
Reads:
9,43
